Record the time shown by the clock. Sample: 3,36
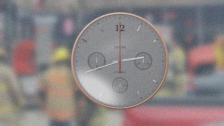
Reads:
2,42
